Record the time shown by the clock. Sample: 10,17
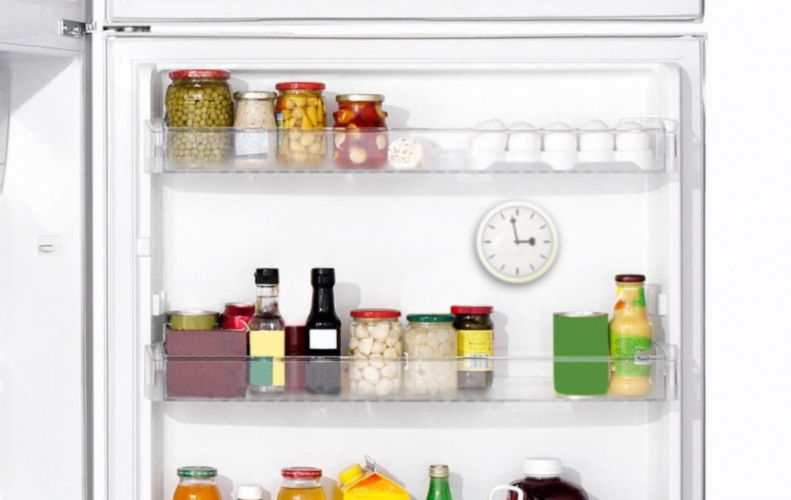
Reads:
2,58
